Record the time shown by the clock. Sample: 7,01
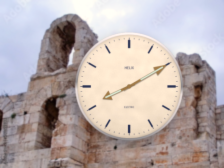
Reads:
8,10
